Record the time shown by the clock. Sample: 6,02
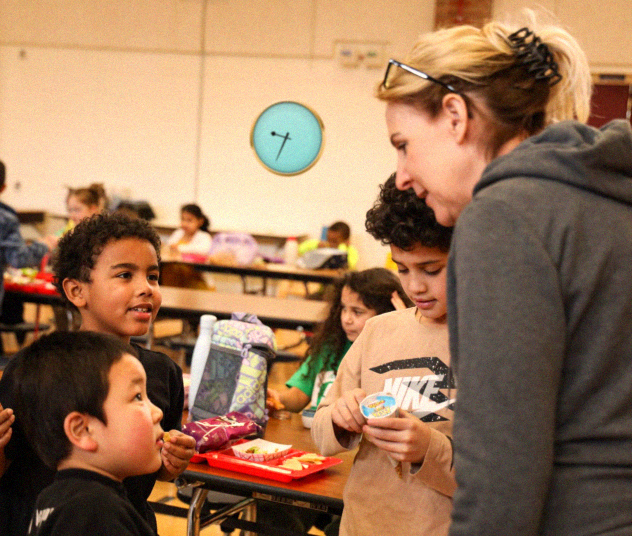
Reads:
9,34
